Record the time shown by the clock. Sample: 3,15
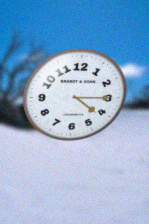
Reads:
4,15
